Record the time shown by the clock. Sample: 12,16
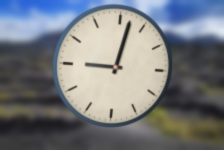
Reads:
9,02
